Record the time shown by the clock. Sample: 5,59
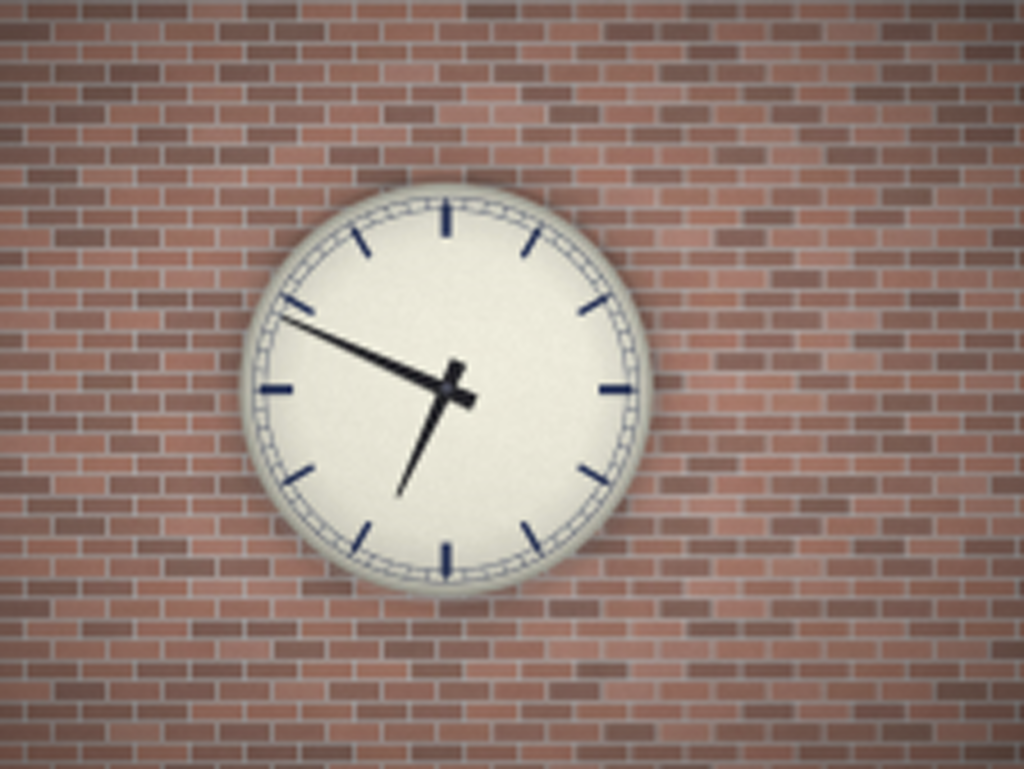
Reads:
6,49
